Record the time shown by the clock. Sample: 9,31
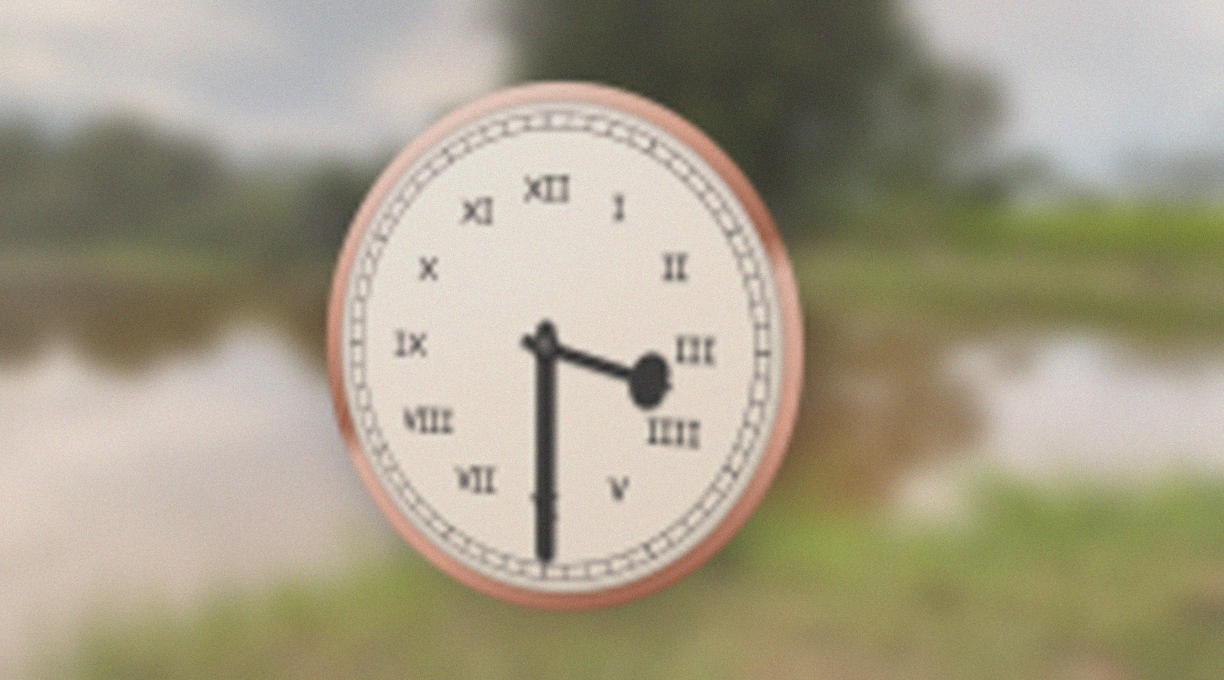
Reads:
3,30
